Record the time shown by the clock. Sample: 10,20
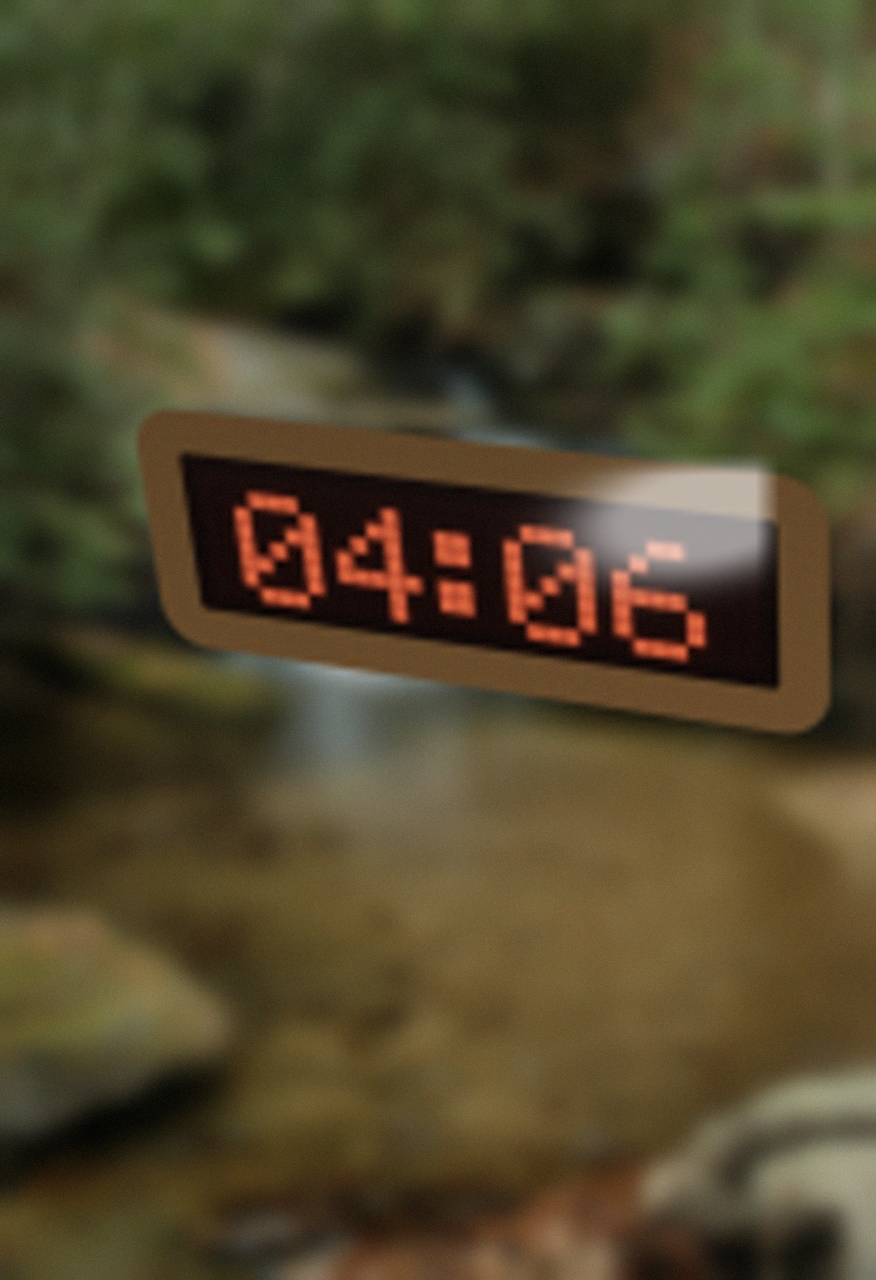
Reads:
4,06
